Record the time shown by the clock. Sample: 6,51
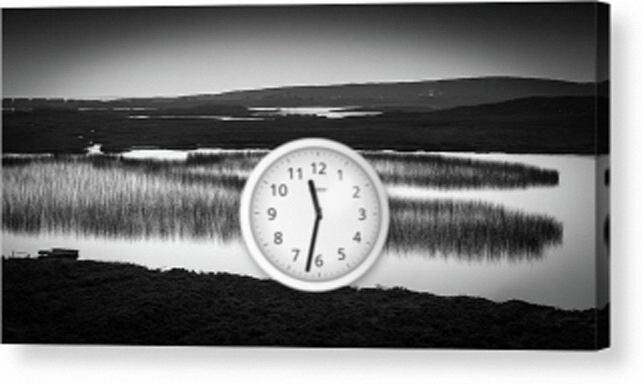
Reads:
11,32
